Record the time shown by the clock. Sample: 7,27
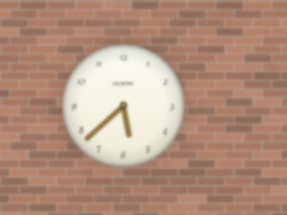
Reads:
5,38
